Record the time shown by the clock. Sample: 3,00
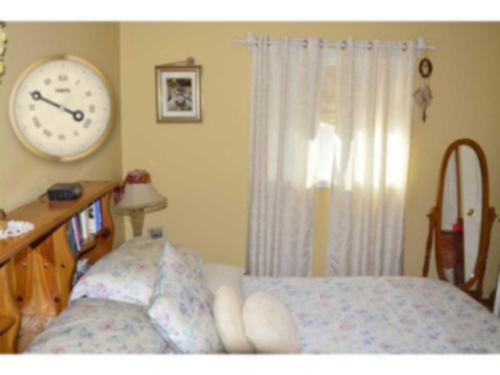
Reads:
3,49
